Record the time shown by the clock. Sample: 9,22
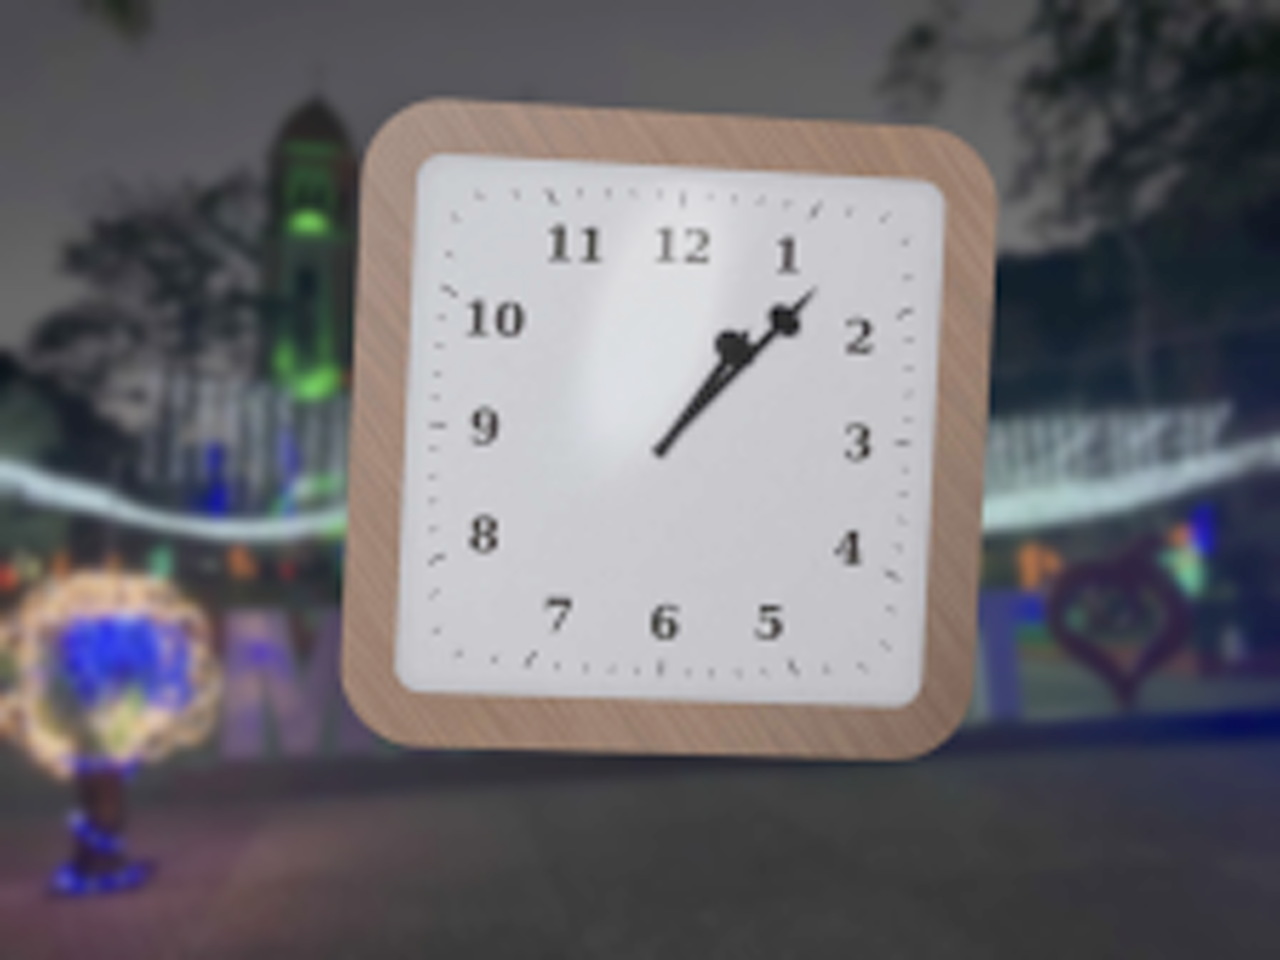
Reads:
1,07
